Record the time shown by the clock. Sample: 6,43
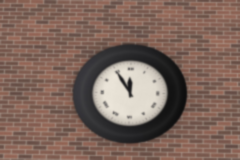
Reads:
11,55
